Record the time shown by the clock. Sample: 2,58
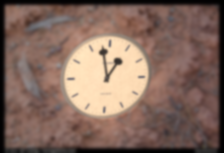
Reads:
12,58
